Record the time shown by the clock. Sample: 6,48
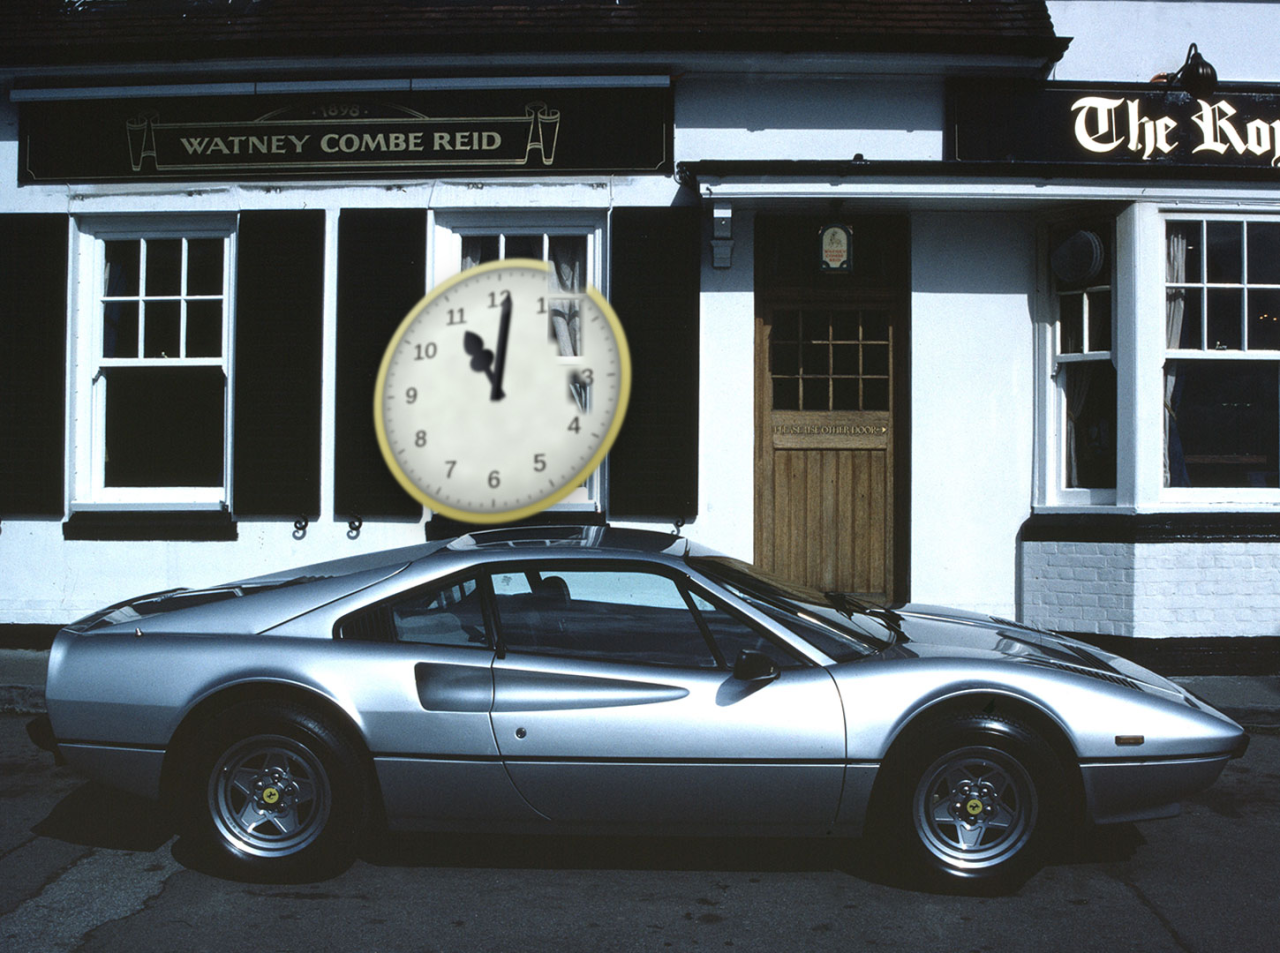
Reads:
11,01
